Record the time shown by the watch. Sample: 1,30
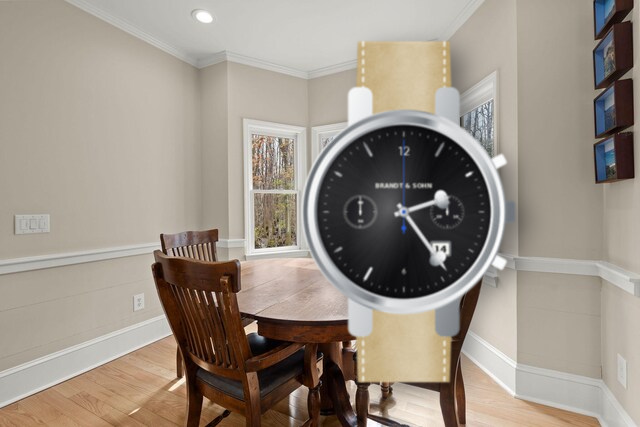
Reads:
2,24
